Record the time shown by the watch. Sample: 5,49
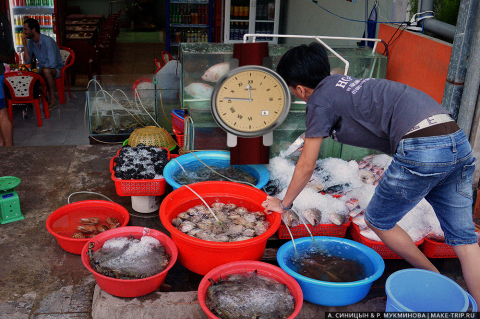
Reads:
11,46
